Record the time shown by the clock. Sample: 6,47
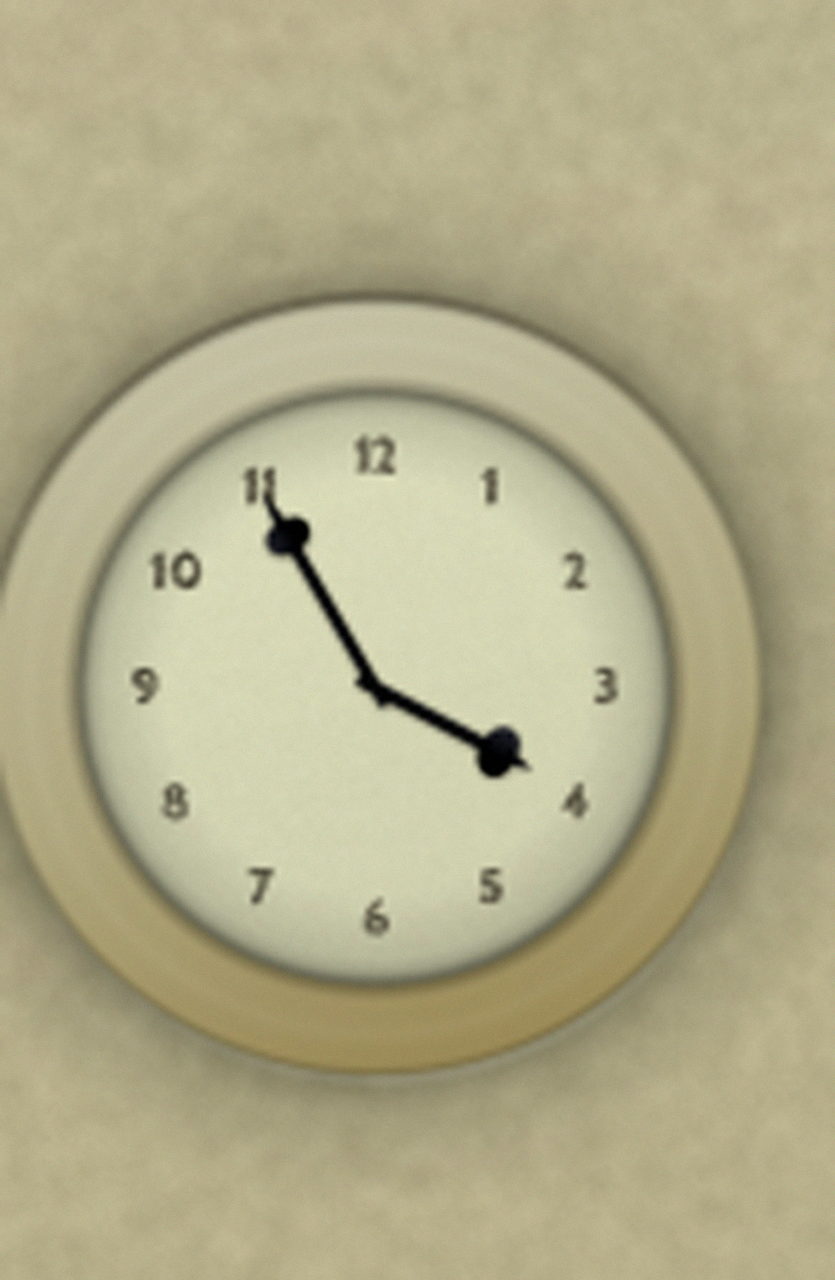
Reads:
3,55
